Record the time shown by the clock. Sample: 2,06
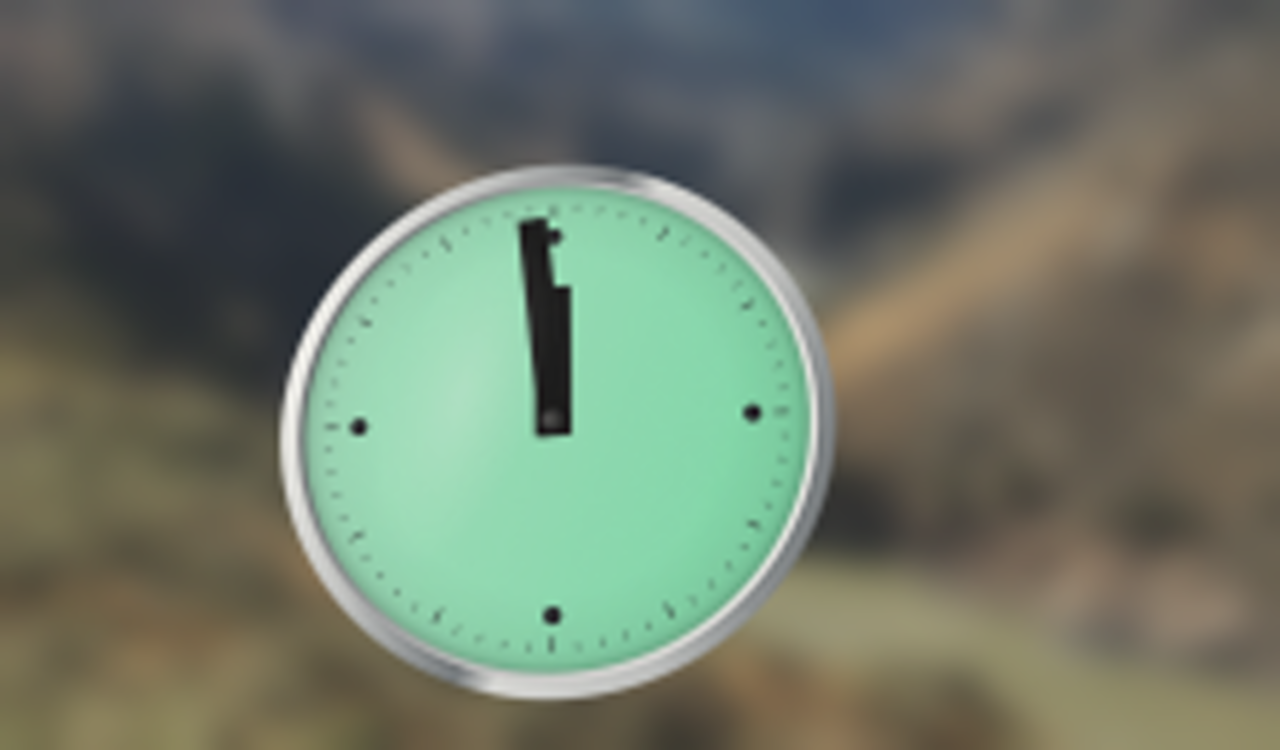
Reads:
11,59
